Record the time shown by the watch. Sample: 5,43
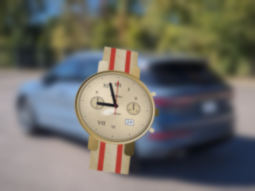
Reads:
8,57
